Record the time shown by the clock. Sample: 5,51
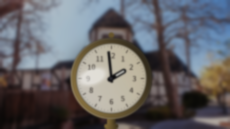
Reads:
1,59
